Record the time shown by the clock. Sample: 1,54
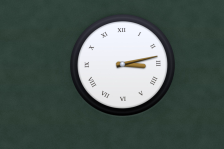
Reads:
3,13
